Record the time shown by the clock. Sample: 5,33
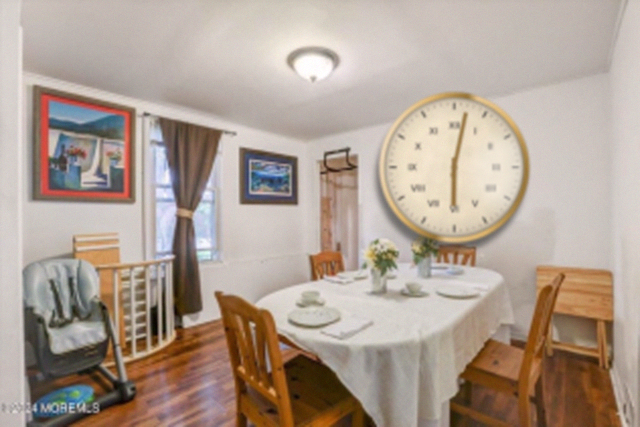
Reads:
6,02
